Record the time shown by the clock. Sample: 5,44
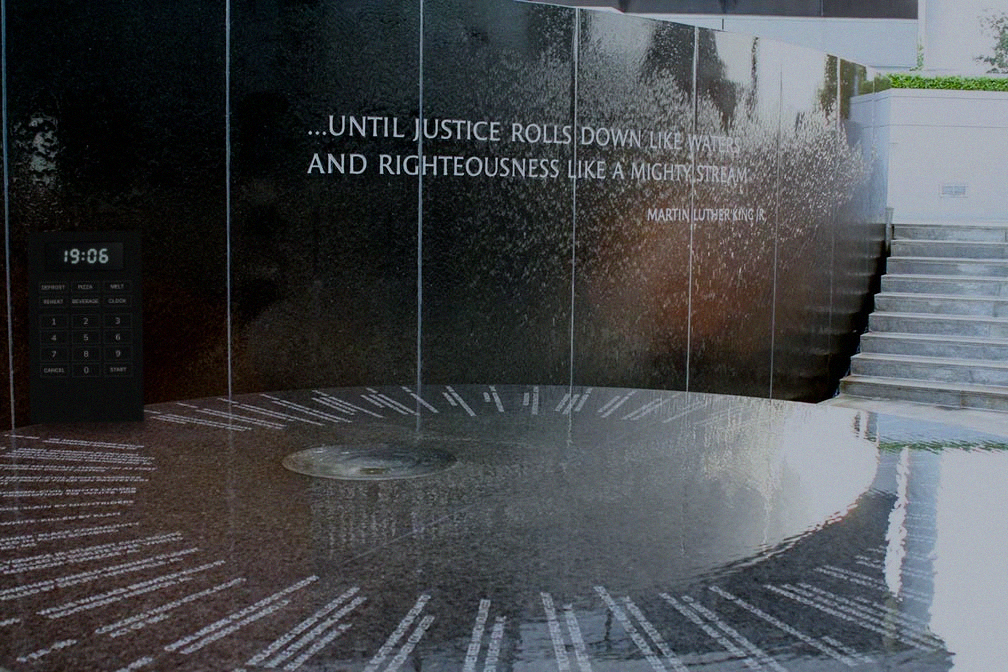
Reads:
19,06
